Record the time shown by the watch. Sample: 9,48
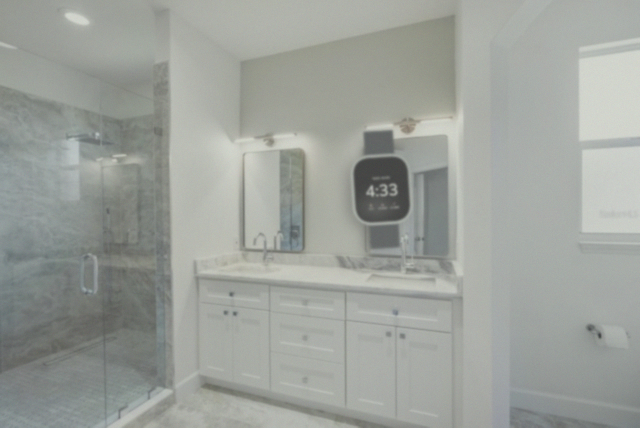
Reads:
4,33
